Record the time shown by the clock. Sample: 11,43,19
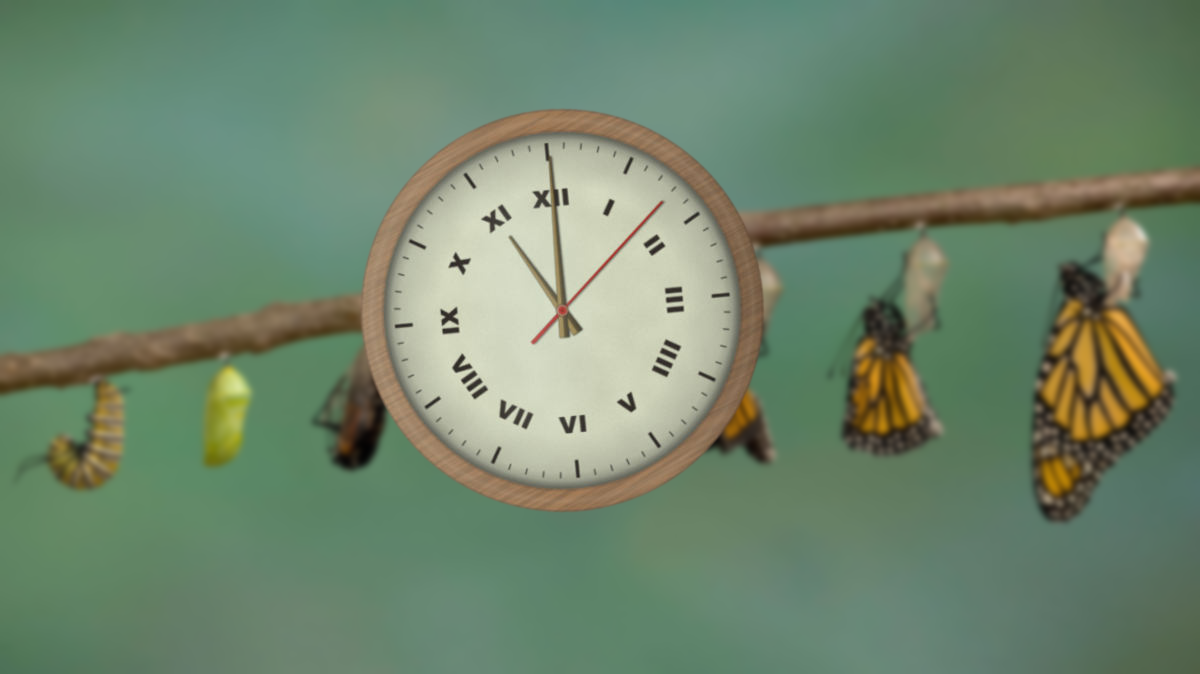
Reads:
11,00,08
